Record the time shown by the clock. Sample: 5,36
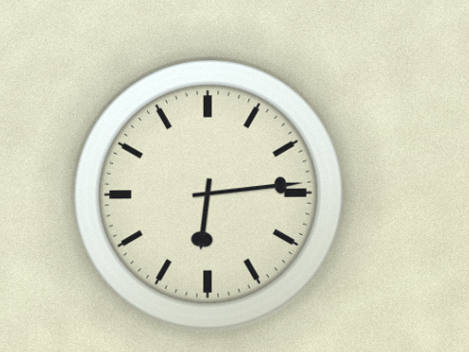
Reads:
6,14
